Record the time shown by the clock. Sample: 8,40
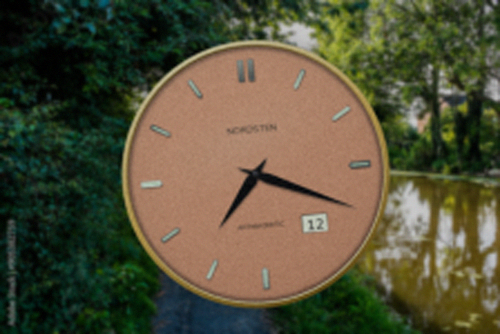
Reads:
7,19
